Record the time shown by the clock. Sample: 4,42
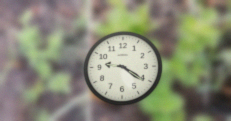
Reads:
9,21
